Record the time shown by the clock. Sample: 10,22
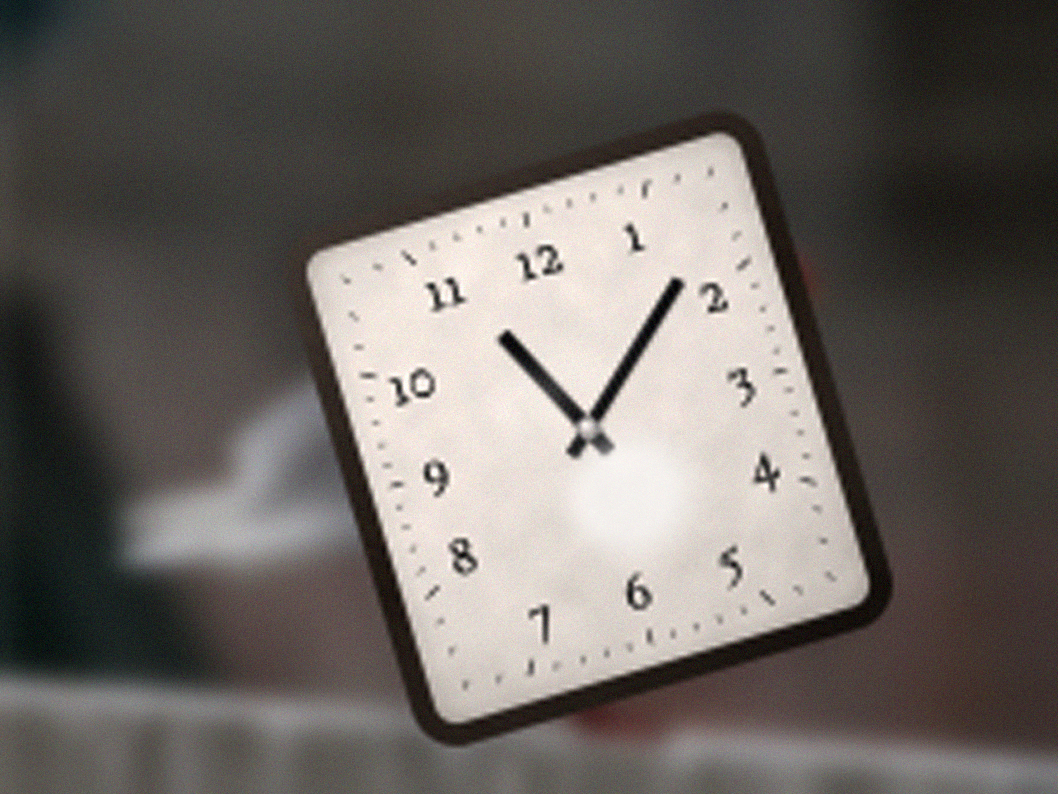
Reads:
11,08
